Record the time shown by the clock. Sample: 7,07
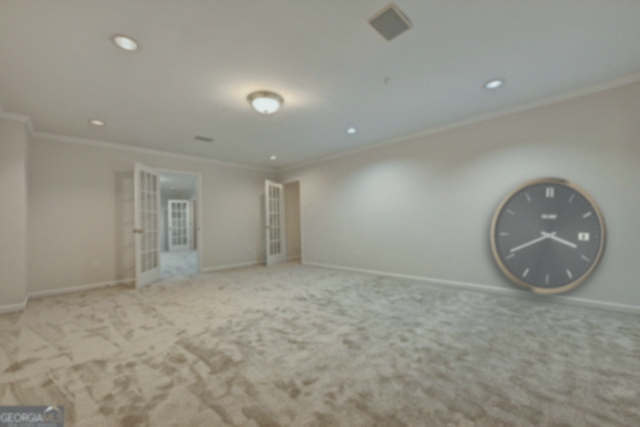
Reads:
3,41
